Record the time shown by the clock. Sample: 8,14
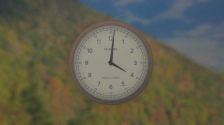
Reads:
4,01
